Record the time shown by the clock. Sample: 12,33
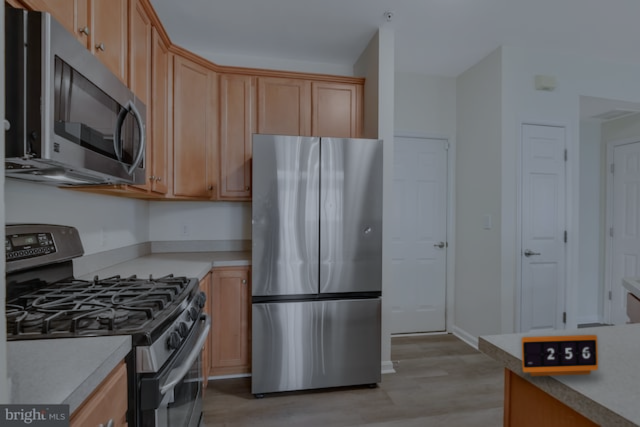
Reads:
2,56
